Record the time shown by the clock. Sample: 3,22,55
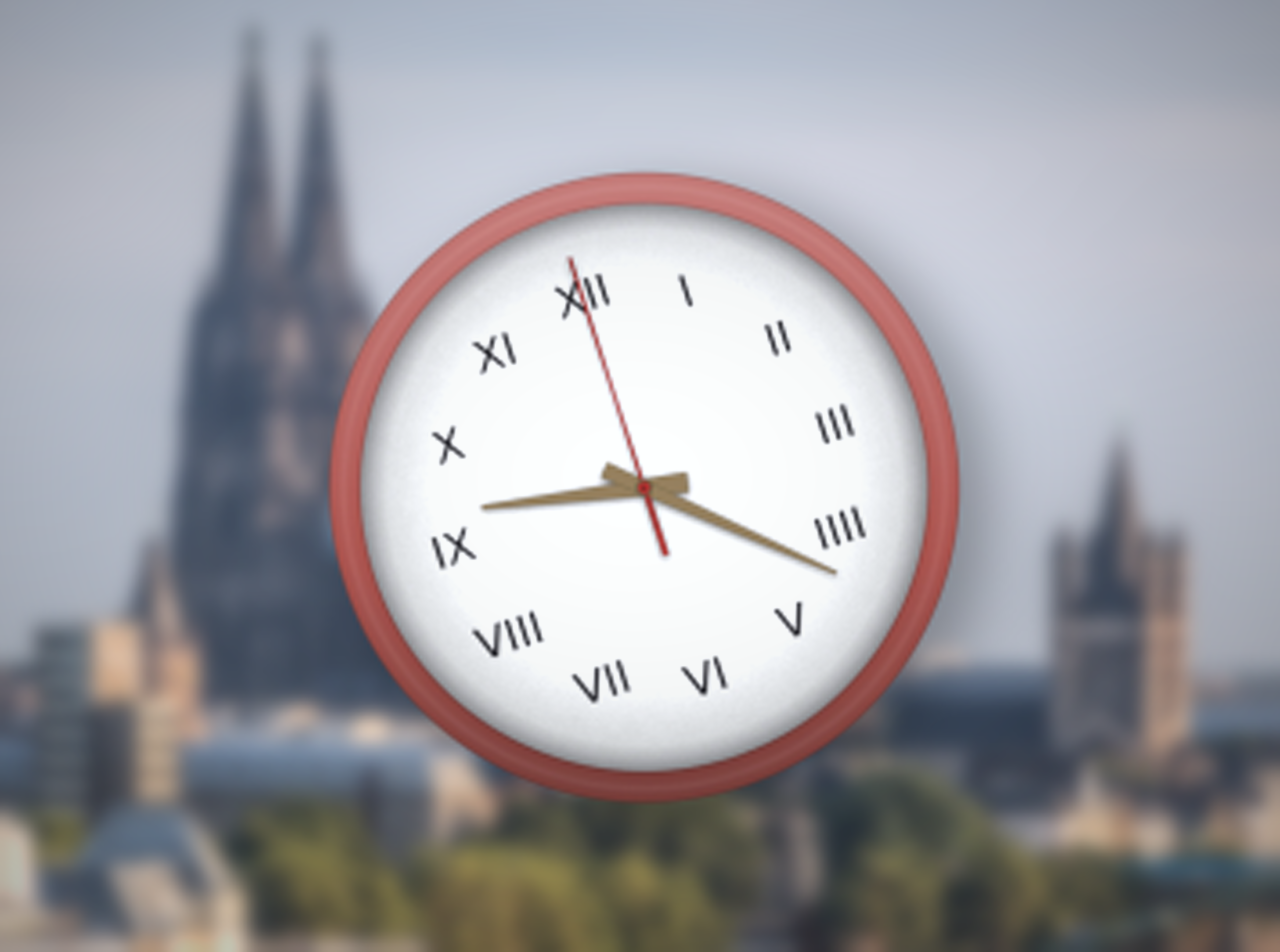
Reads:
9,22,00
